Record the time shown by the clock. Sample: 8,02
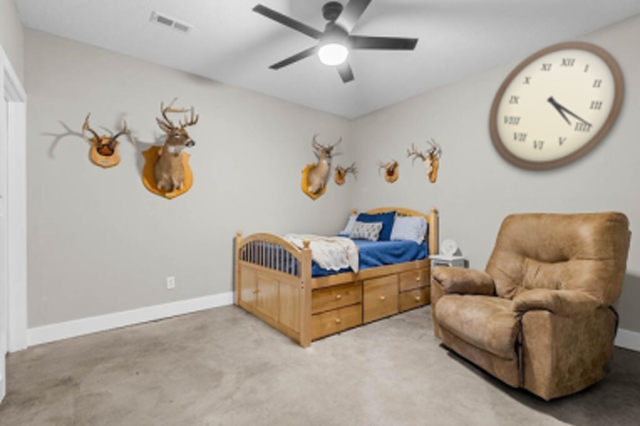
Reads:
4,19
